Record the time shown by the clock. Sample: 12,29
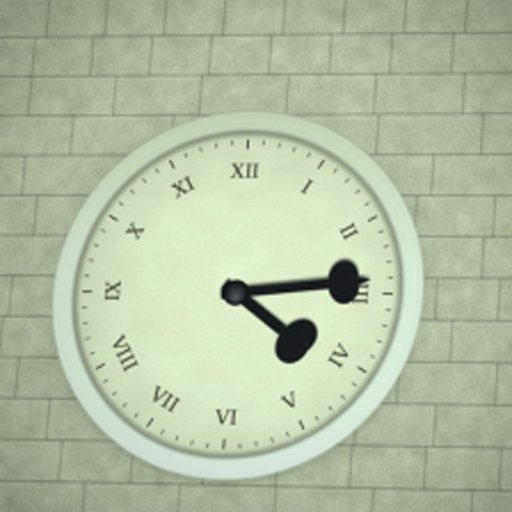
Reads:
4,14
